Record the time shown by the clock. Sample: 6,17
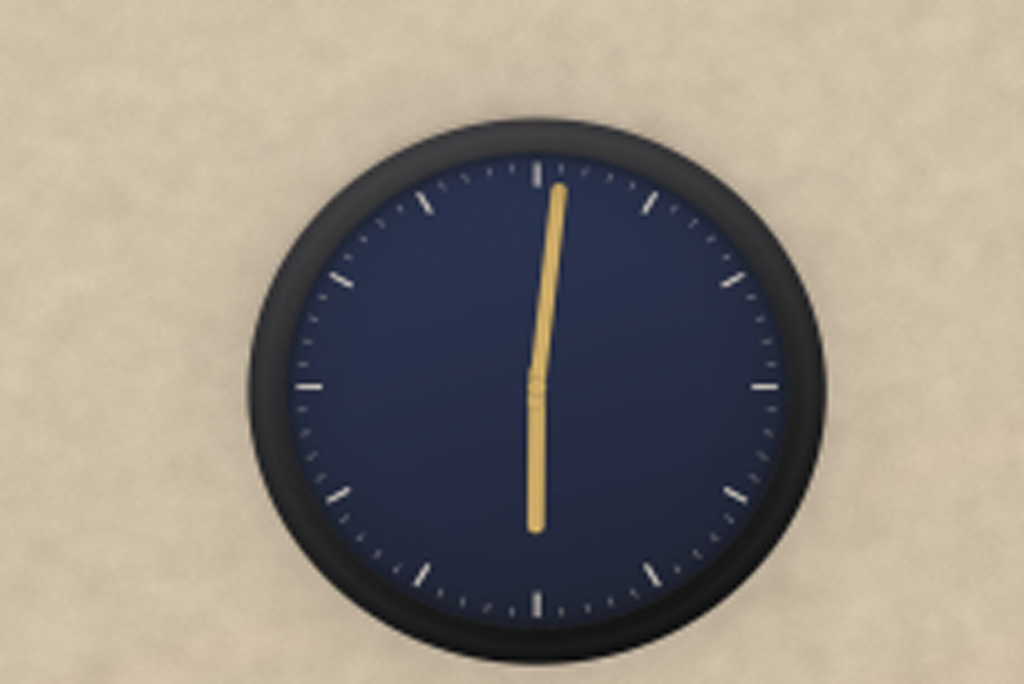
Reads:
6,01
